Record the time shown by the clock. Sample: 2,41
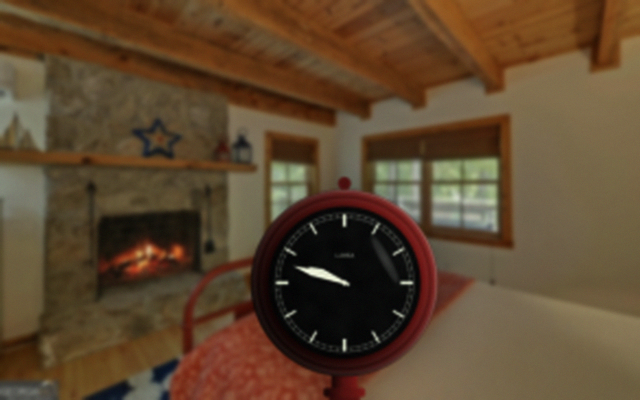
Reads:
9,48
